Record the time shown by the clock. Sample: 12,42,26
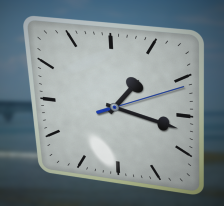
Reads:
1,17,11
